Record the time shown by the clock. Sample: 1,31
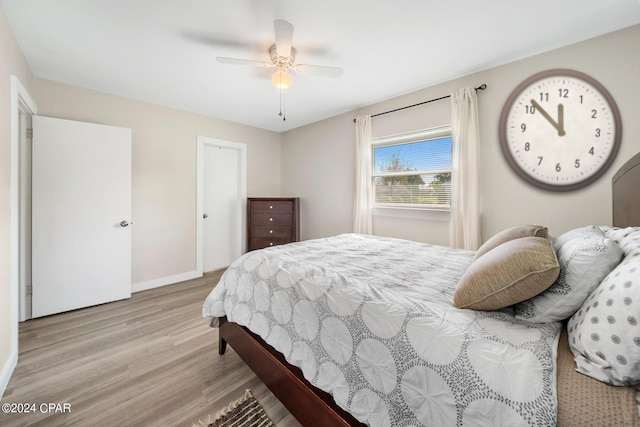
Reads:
11,52
